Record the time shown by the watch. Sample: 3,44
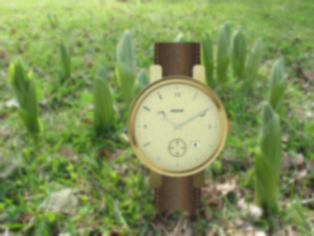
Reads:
10,10
